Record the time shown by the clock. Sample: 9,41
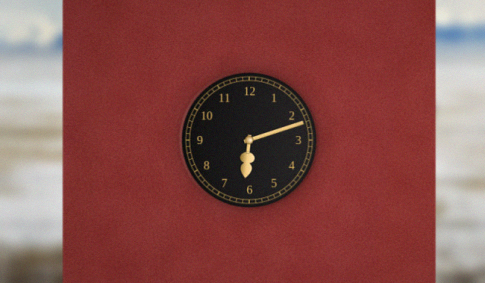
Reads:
6,12
